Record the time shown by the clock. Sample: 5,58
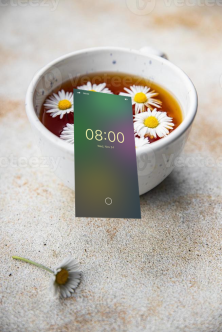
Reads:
8,00
